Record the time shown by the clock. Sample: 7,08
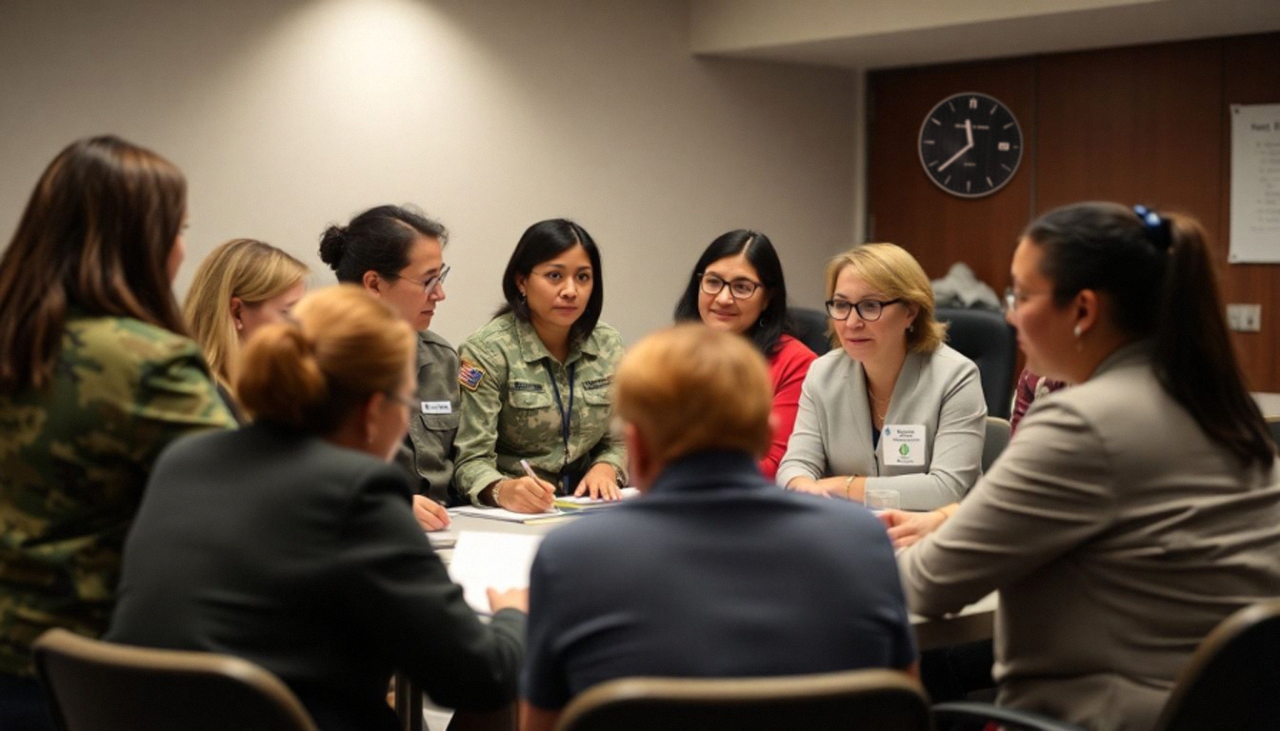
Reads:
11,38
